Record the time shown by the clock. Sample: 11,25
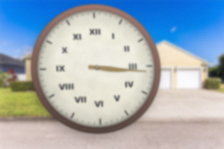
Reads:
3,16
